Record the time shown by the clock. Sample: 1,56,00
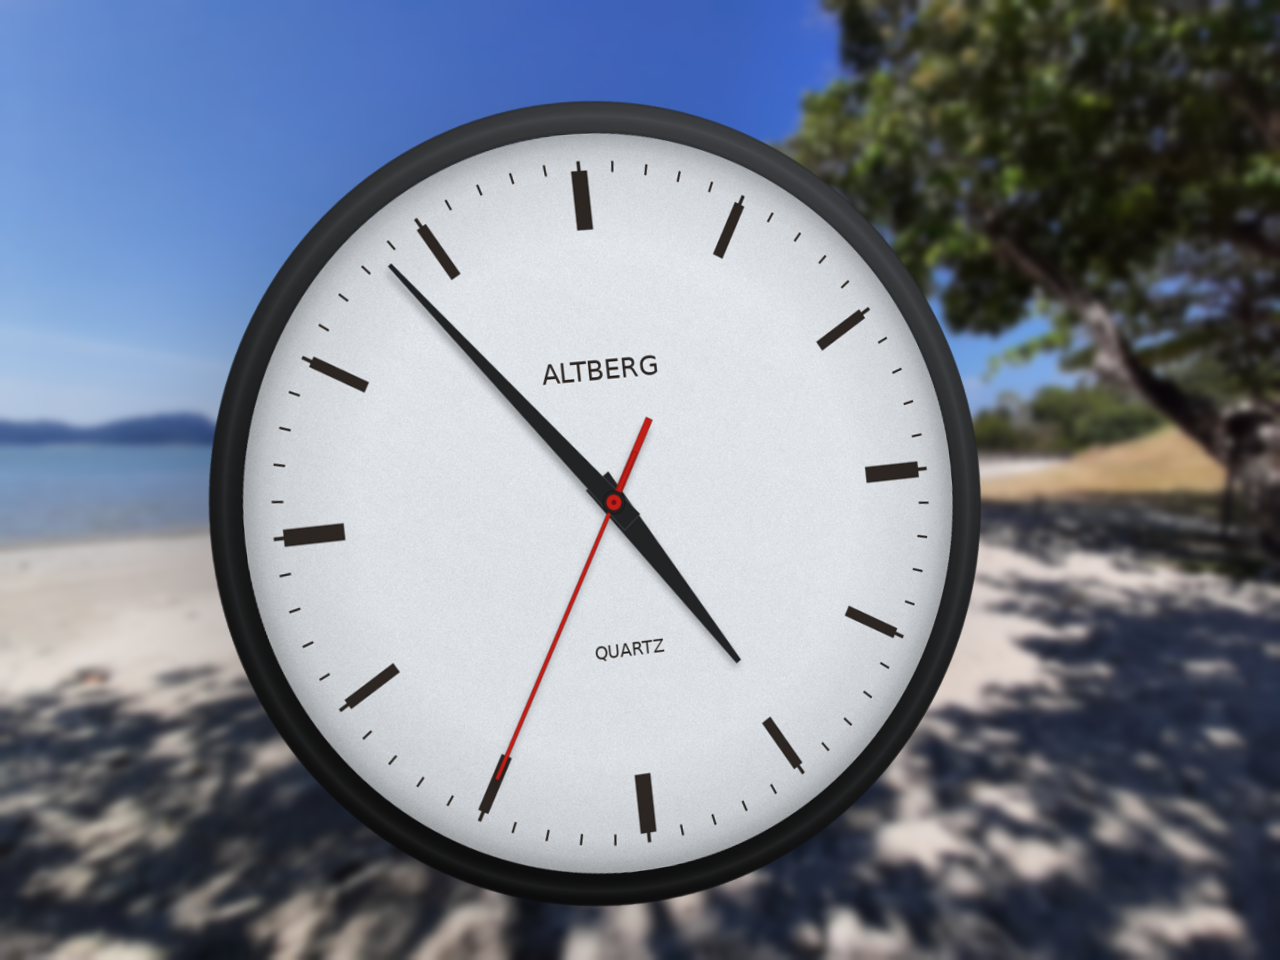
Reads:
4,53,35
